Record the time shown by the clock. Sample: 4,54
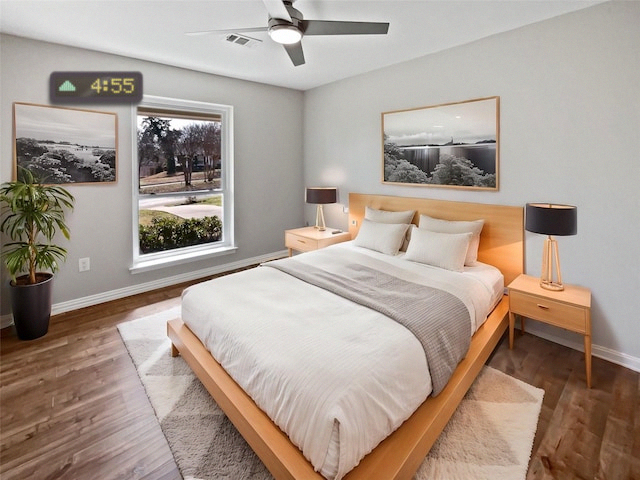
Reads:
4,55
